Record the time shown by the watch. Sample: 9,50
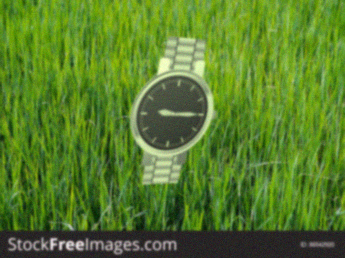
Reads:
9,15
